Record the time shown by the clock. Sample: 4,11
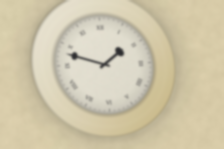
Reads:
1,48
